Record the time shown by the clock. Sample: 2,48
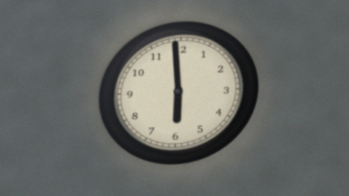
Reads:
5,59
